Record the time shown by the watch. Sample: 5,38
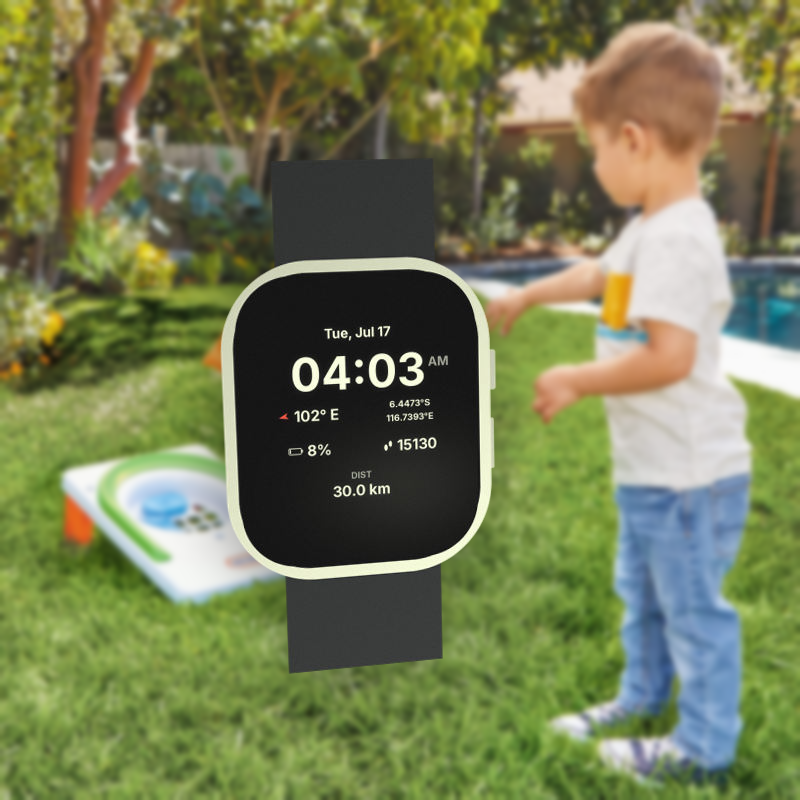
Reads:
4,03
